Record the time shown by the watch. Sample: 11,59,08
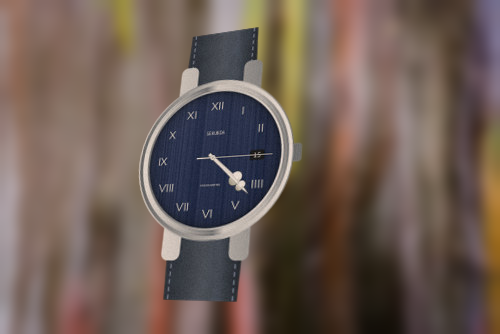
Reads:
4,22,15
